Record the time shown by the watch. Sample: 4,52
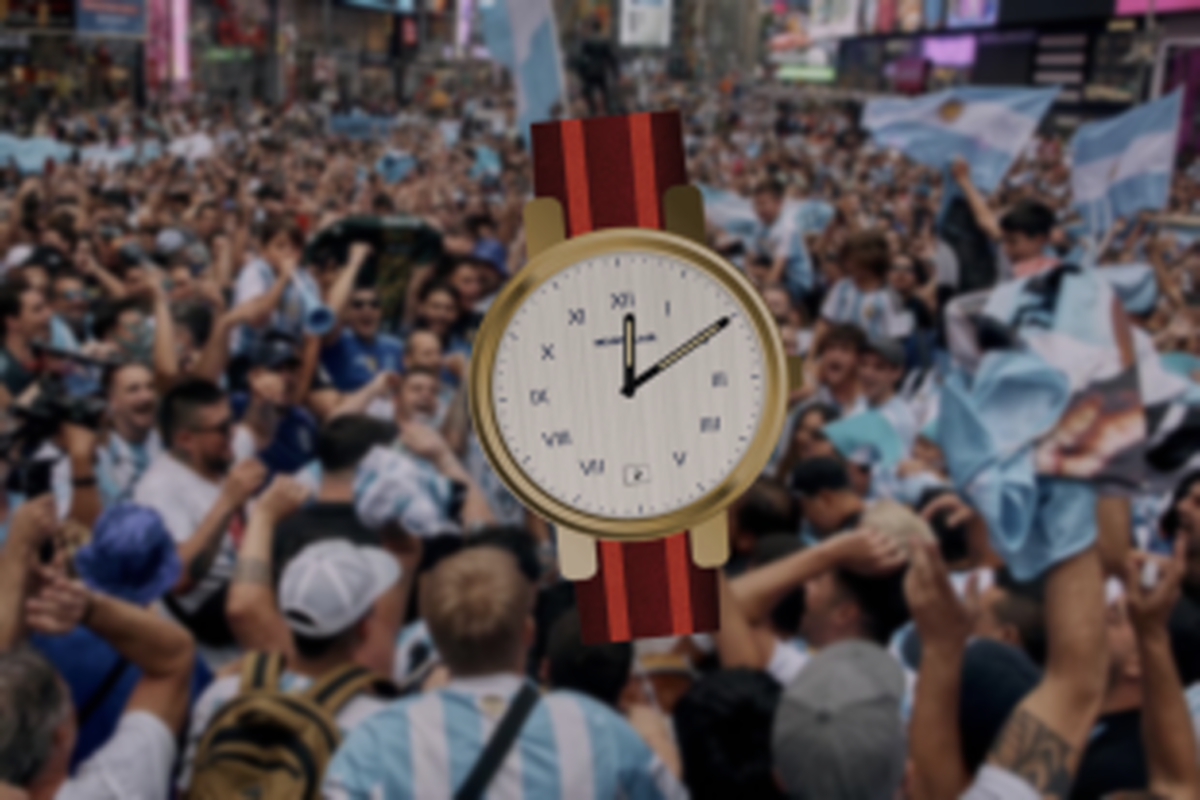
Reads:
12,10
